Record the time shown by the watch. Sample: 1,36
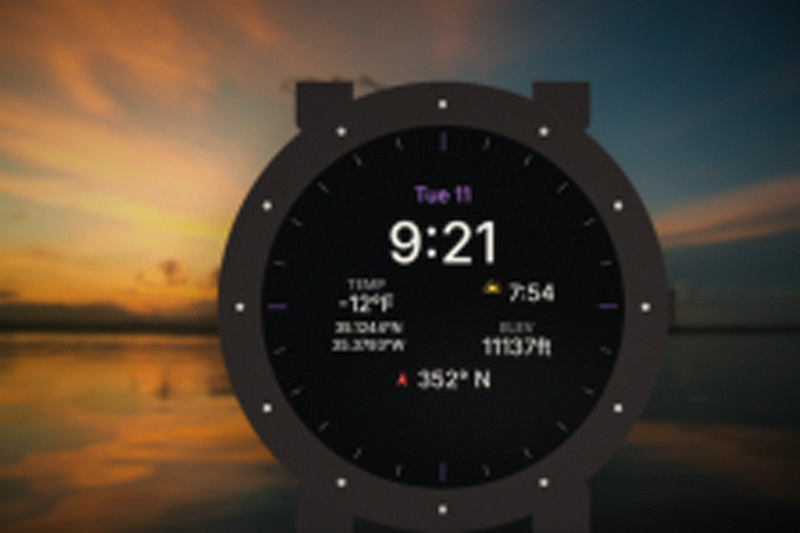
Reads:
9,21
